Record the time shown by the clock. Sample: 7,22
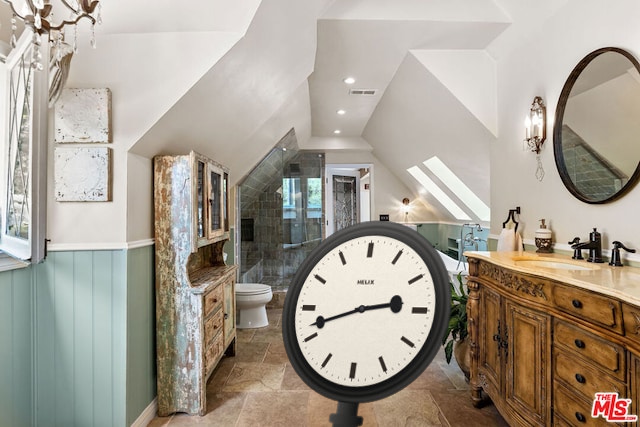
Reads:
2,42
